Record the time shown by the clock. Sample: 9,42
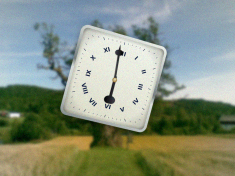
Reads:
5,59
